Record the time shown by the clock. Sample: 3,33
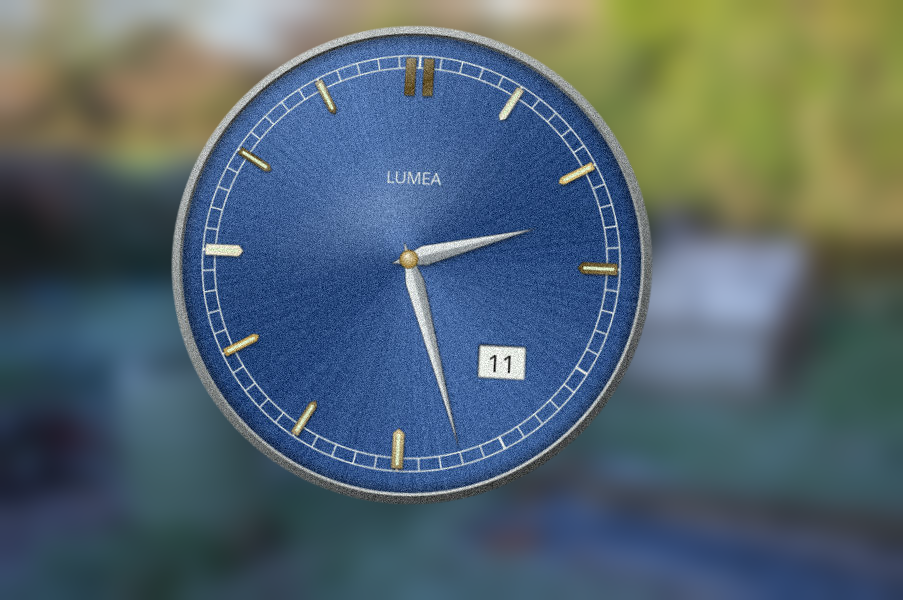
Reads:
2,27
